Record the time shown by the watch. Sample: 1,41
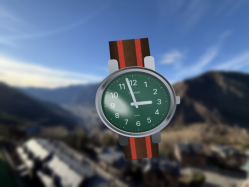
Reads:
2,58
